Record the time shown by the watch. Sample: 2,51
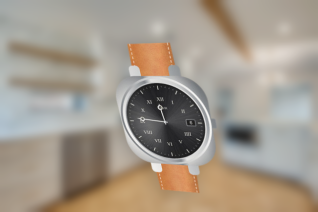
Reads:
11,46
